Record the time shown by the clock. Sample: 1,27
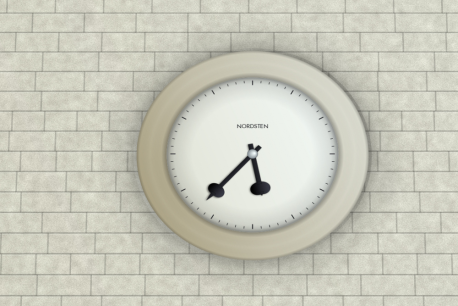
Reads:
5,37
